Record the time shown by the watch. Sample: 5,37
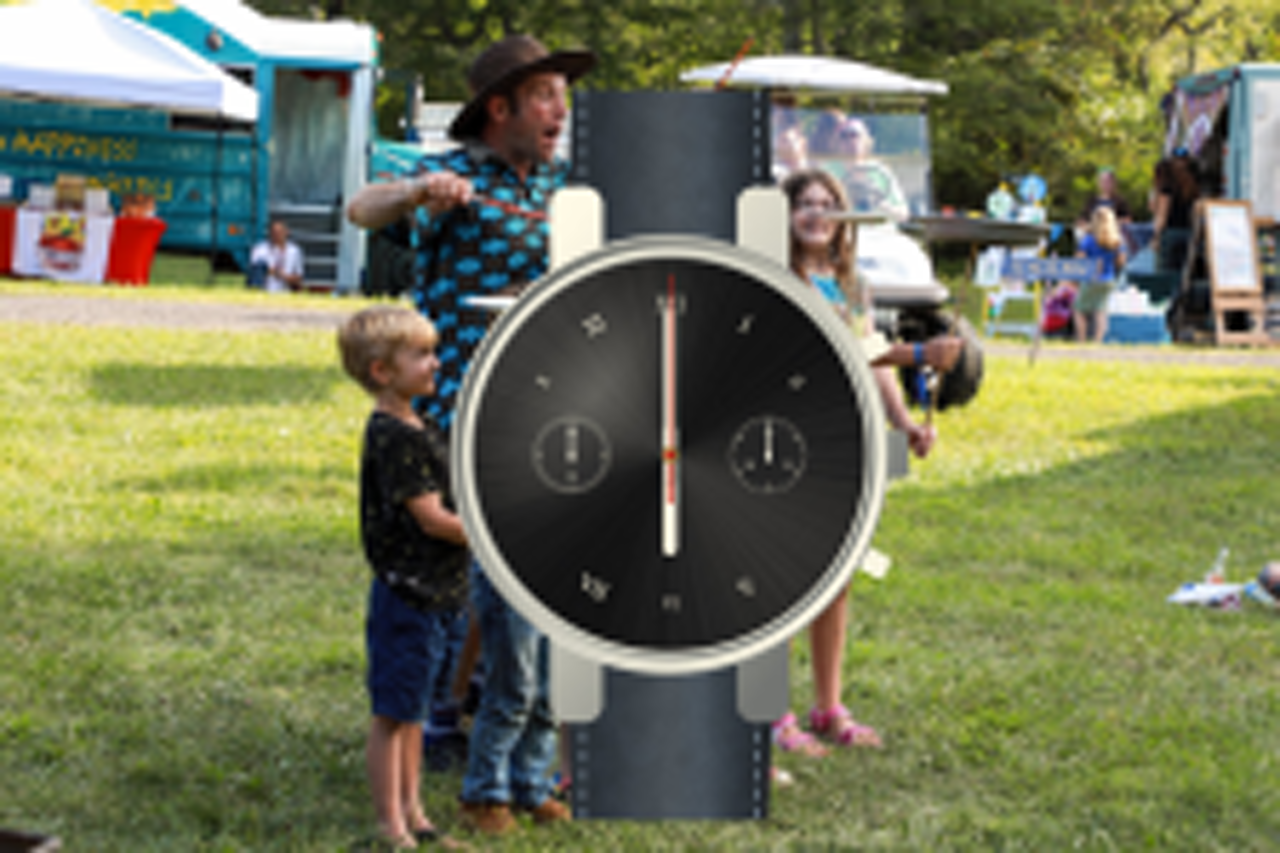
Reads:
6,00
